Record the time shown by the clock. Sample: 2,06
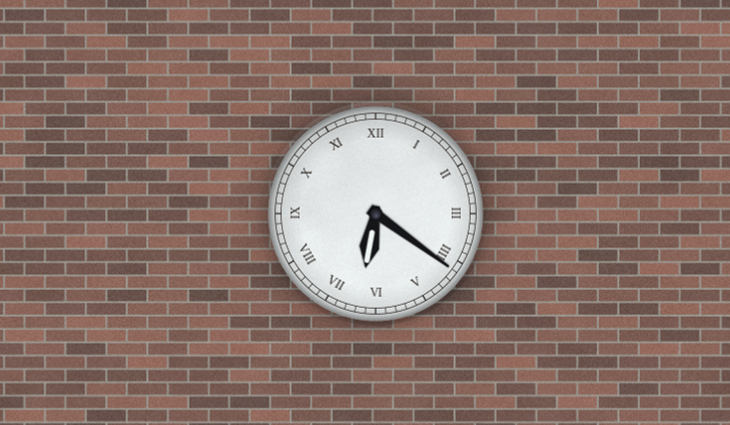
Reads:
6,21
